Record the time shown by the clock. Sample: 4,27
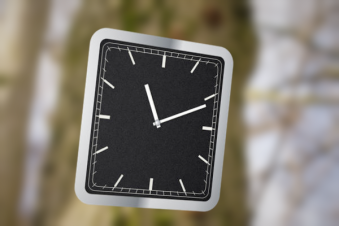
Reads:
11,11
